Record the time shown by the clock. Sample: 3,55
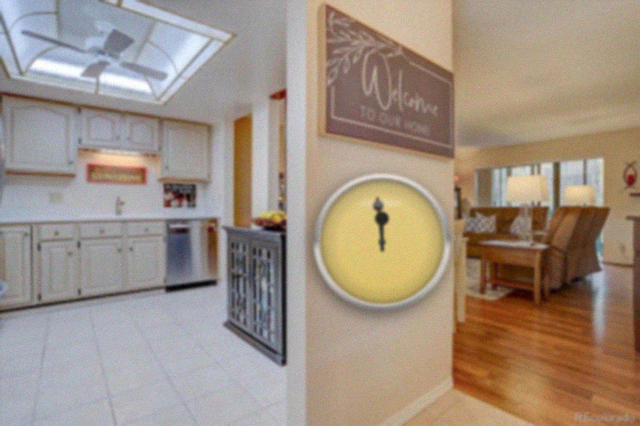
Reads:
11,59
